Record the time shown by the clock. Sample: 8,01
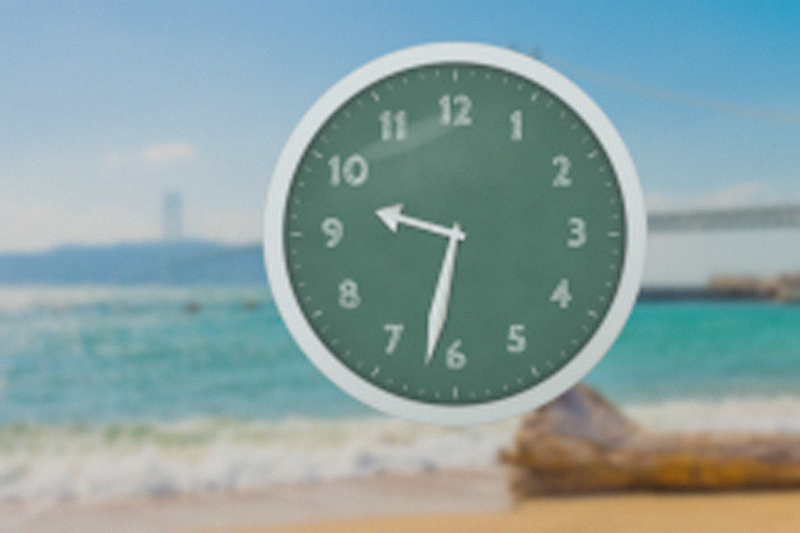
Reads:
9,32
